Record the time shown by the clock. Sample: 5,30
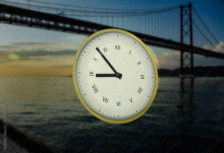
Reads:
8,53
